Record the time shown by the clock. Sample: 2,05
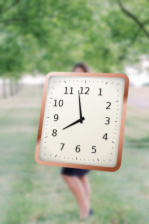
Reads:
7,58
